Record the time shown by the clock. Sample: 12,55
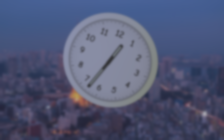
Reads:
12,33
